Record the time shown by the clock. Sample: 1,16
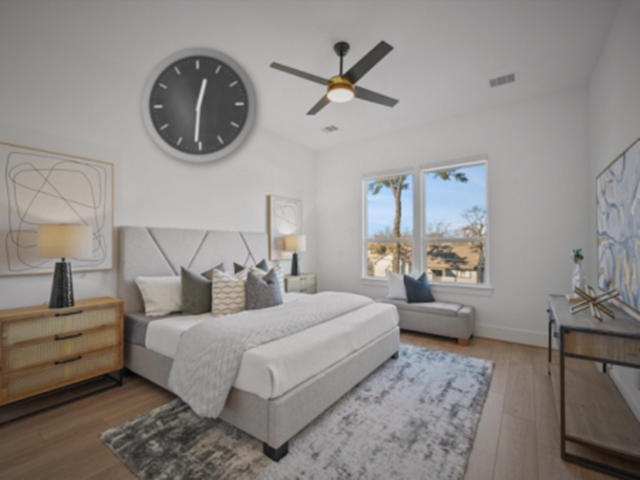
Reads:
12,31
